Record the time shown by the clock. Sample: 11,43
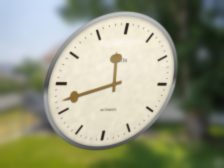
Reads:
11,42
